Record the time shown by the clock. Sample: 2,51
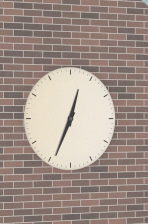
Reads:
12,34
